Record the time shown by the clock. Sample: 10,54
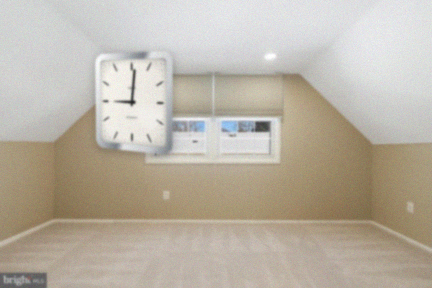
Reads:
9,01
